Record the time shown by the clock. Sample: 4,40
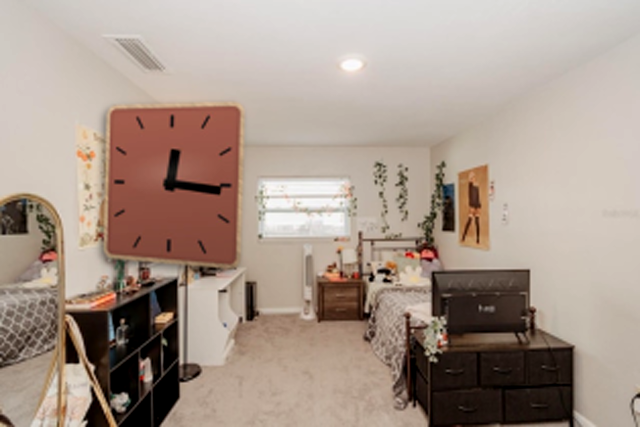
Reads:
12,16
